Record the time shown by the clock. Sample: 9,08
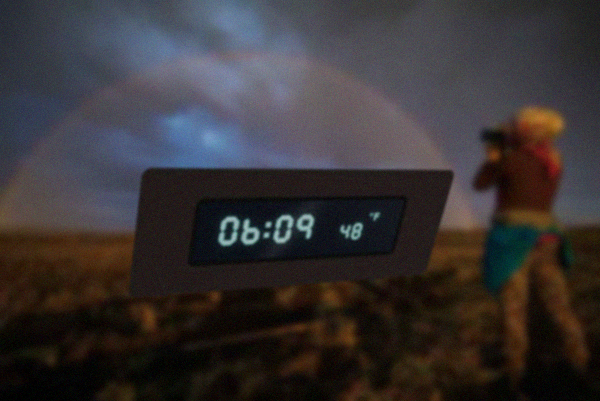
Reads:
6,09
